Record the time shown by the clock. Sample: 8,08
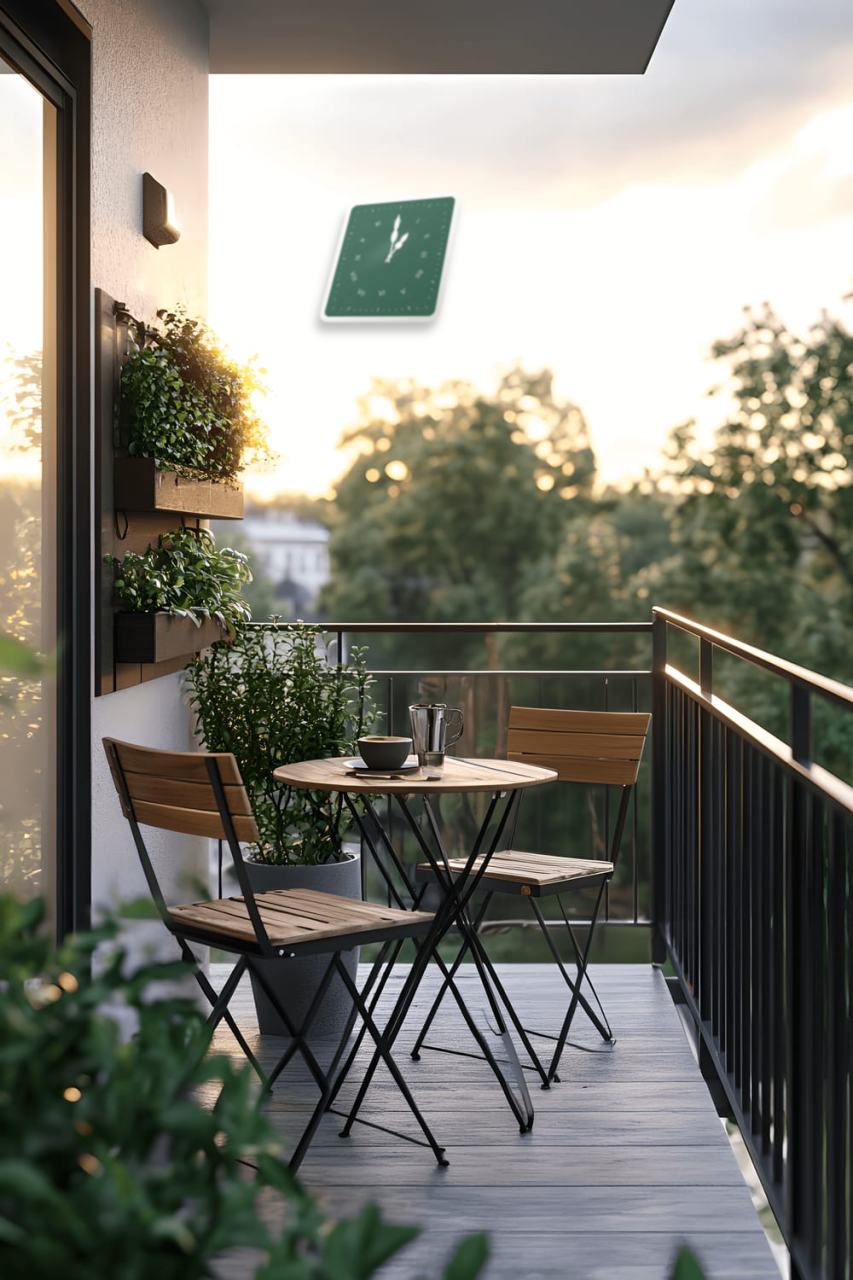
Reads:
1,00
